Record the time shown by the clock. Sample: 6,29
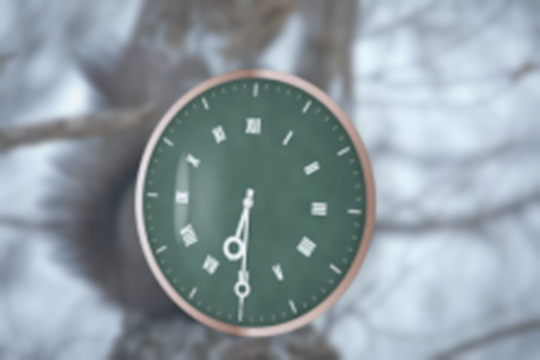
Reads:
6,30
